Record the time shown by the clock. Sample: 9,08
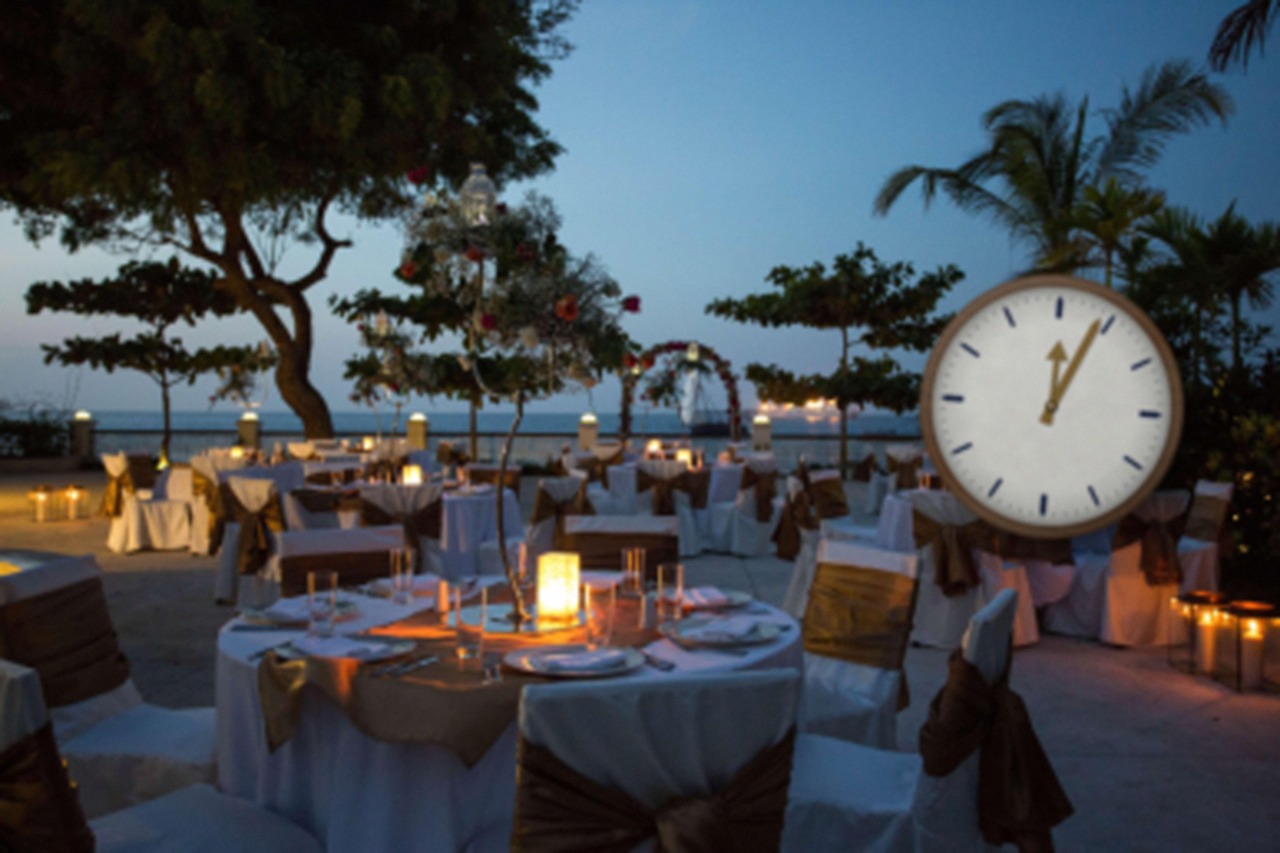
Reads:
12,04
